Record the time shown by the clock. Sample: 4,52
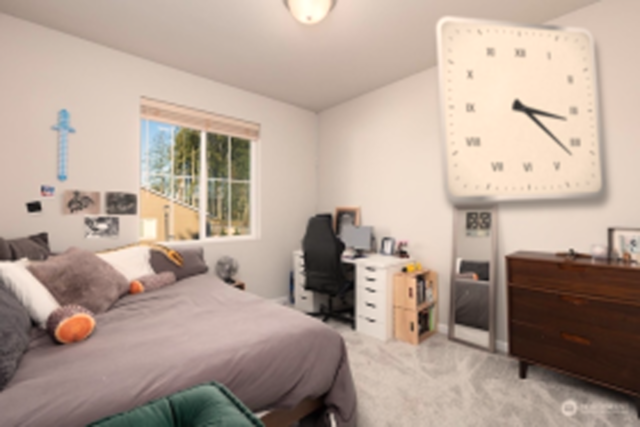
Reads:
3,22
